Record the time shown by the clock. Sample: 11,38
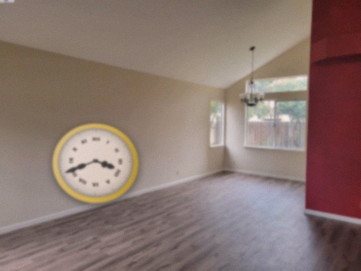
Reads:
3,41
